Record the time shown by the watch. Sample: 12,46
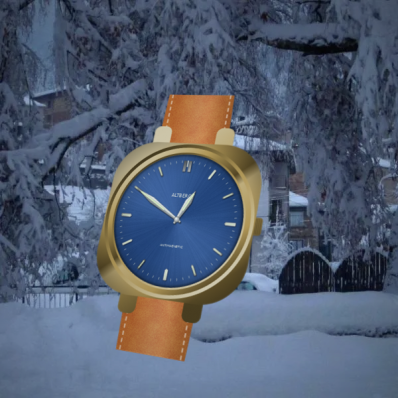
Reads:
12,50
